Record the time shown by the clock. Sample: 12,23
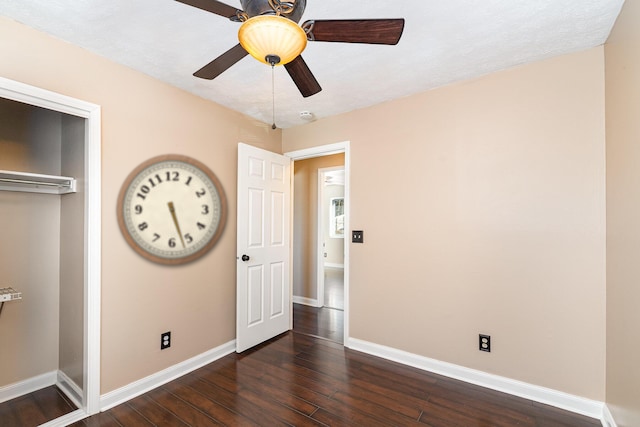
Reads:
5,27
